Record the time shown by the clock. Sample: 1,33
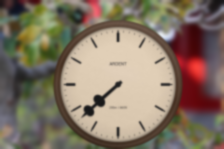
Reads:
7,38
